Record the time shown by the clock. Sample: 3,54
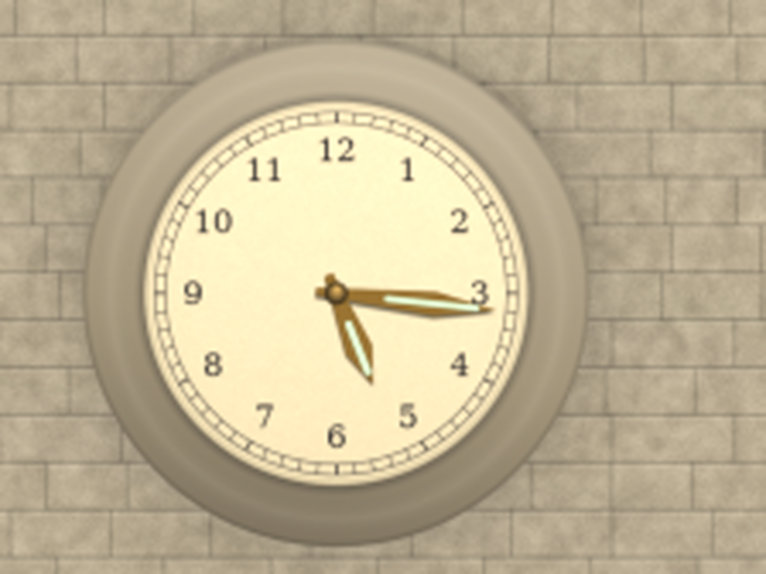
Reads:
5,16
